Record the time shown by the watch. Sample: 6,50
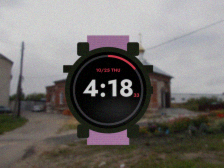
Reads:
4,18
